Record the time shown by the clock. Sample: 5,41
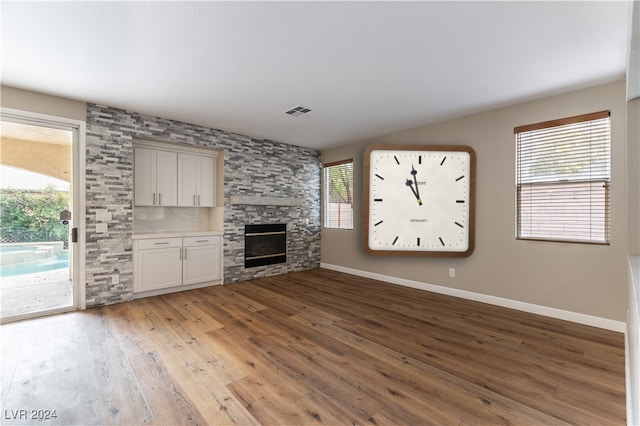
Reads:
10,58
